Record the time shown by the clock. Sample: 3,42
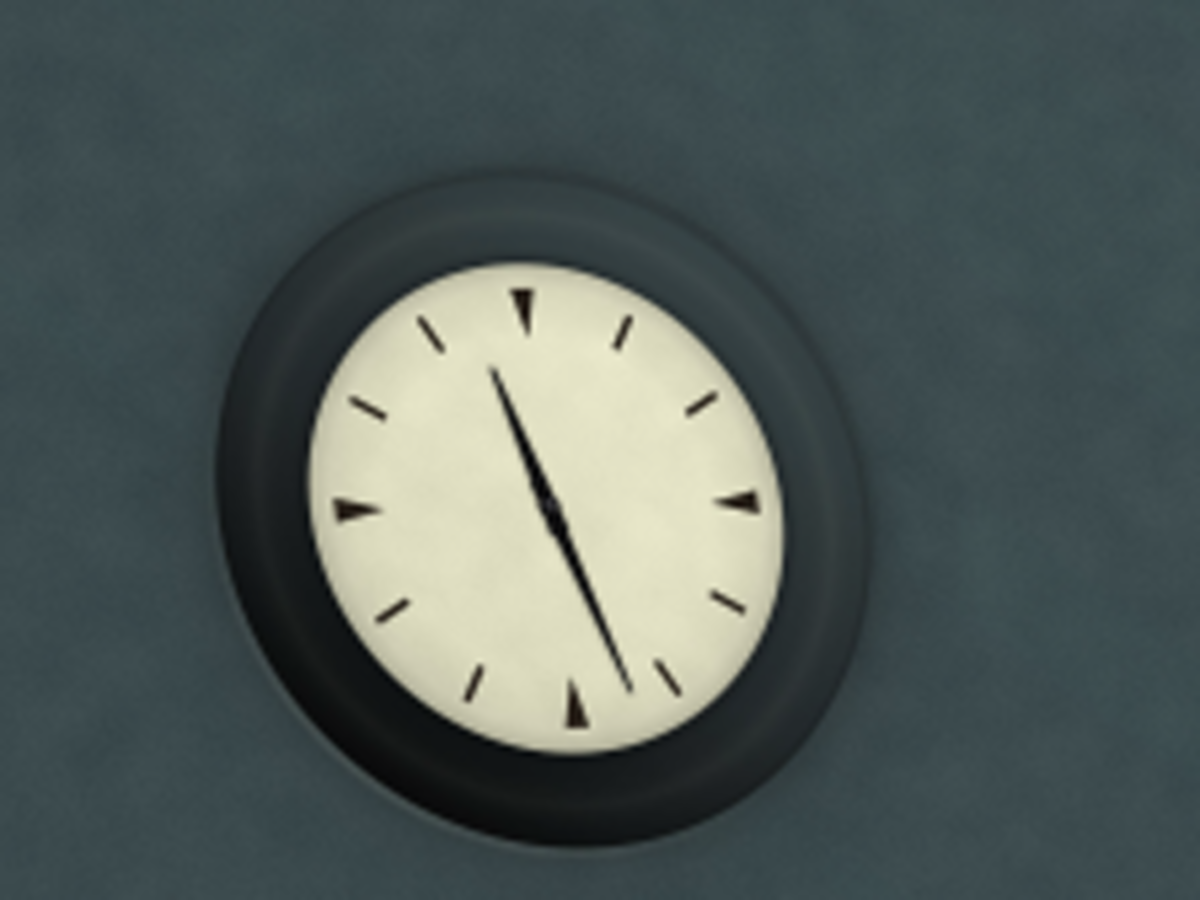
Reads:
11,27
